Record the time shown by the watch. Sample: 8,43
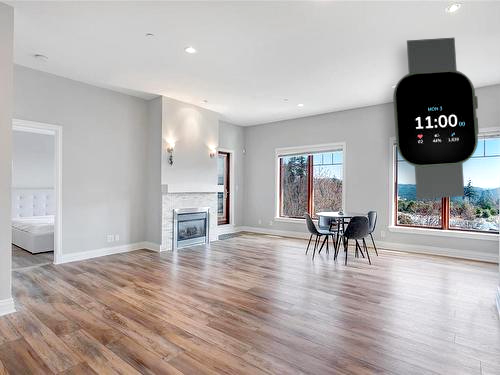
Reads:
11,00
